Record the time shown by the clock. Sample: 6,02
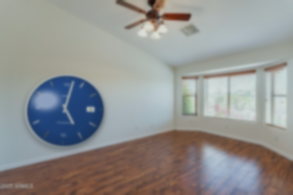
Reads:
5,02
